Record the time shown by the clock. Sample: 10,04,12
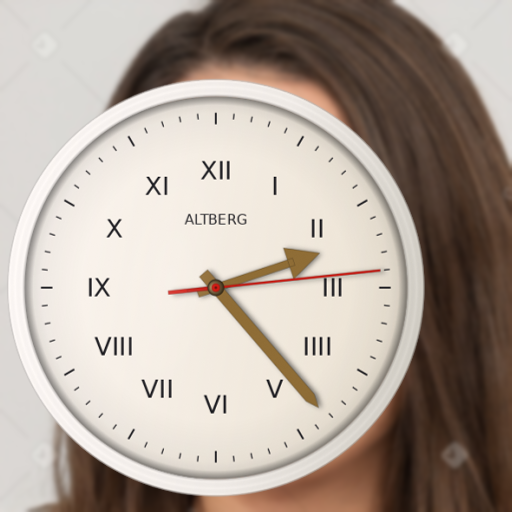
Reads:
2,23,14
